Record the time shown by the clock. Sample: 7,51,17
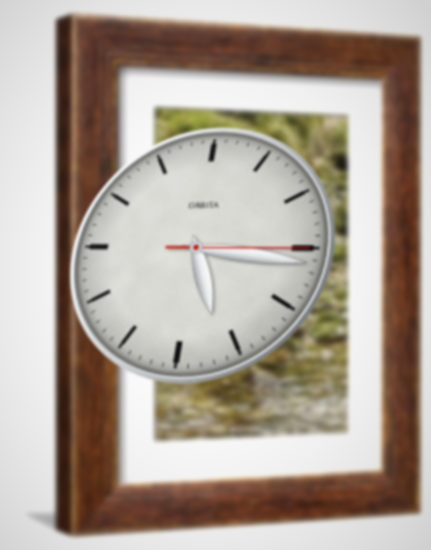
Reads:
5,16,15
